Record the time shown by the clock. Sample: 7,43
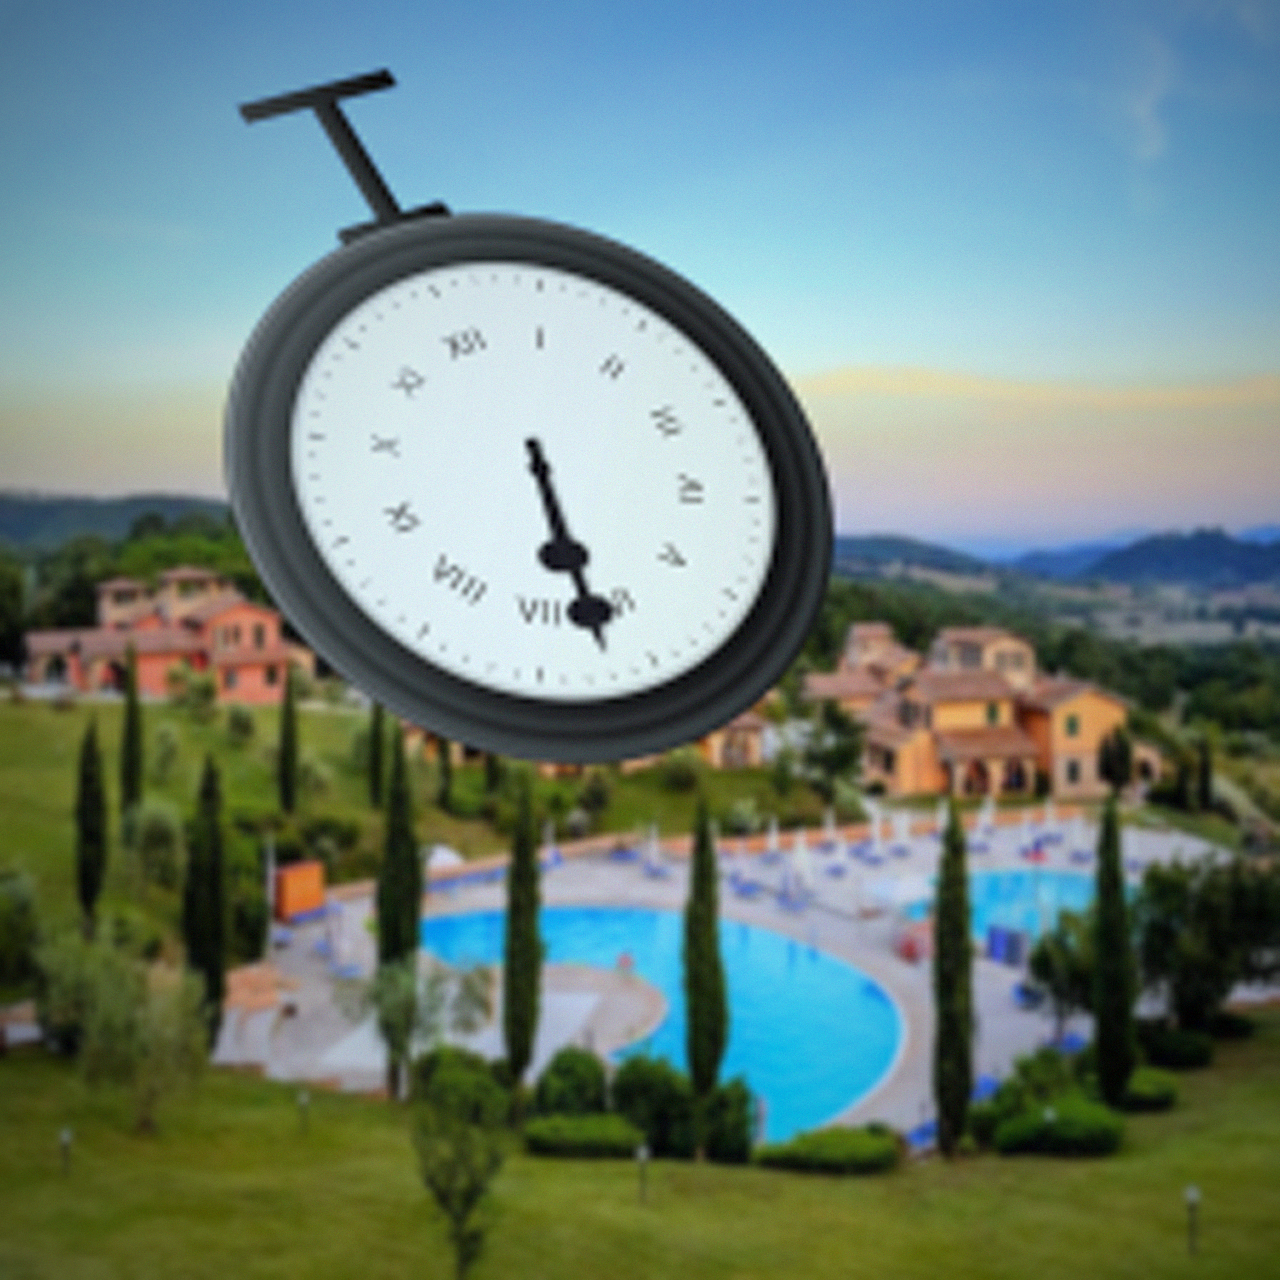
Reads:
6,32
